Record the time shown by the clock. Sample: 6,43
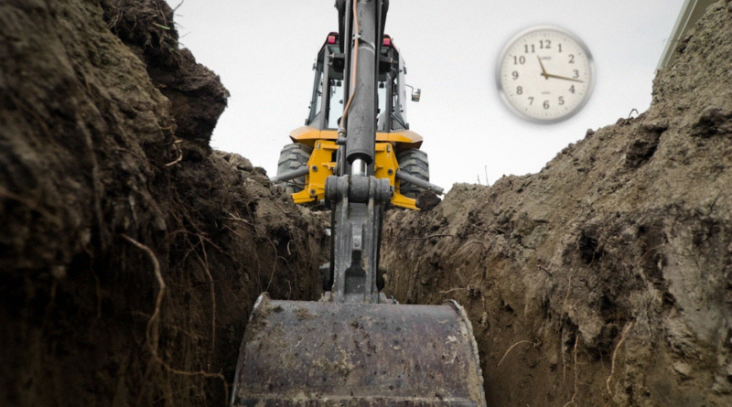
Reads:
11,17
